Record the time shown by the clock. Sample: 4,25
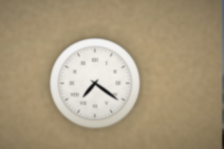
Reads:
7,21
